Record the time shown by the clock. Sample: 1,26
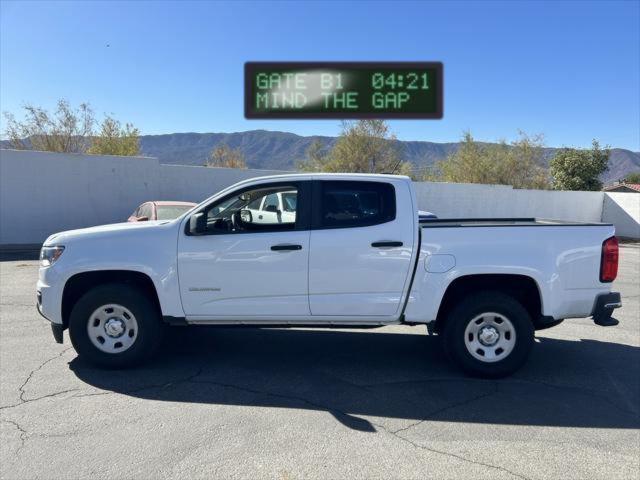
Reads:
4,21
